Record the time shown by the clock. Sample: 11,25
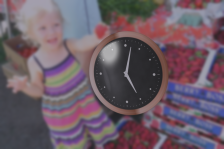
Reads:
5,02
